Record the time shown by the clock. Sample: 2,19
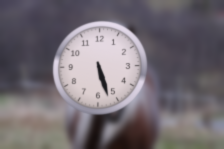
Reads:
5,27
